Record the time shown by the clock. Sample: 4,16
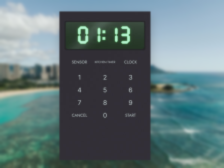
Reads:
1,13
